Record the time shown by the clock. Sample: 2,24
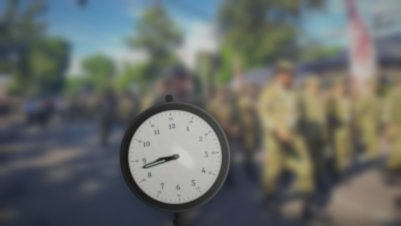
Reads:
8,43
